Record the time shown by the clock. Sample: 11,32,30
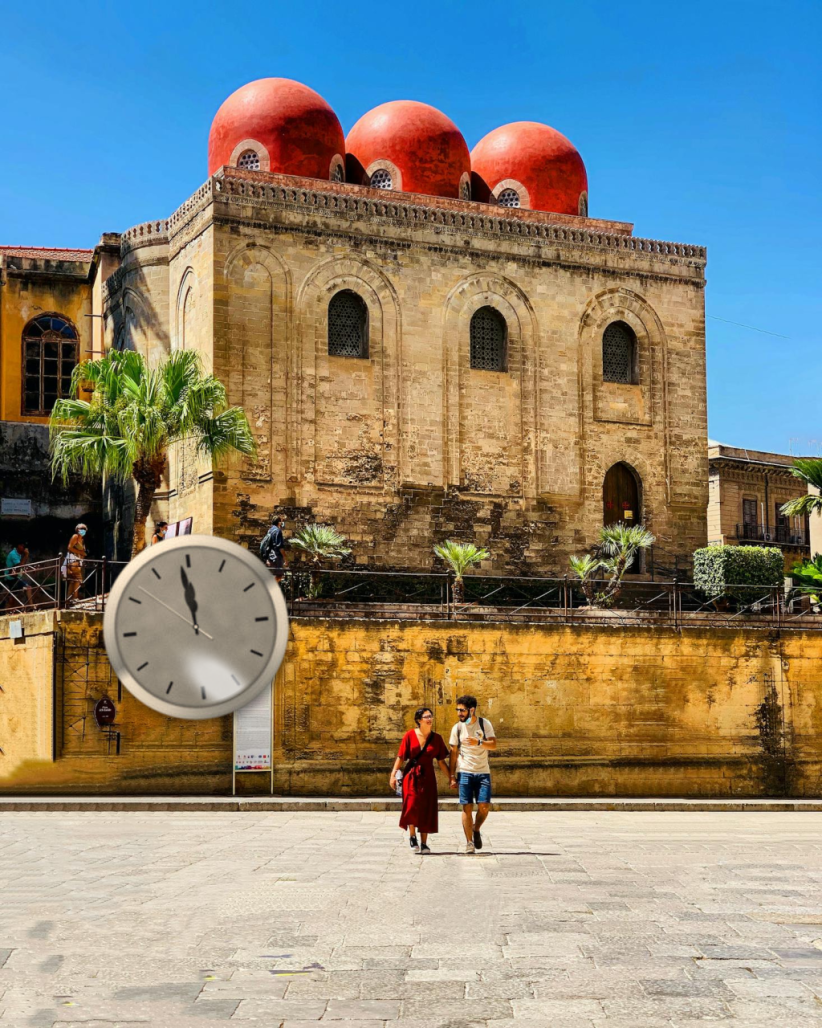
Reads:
11,58,52
